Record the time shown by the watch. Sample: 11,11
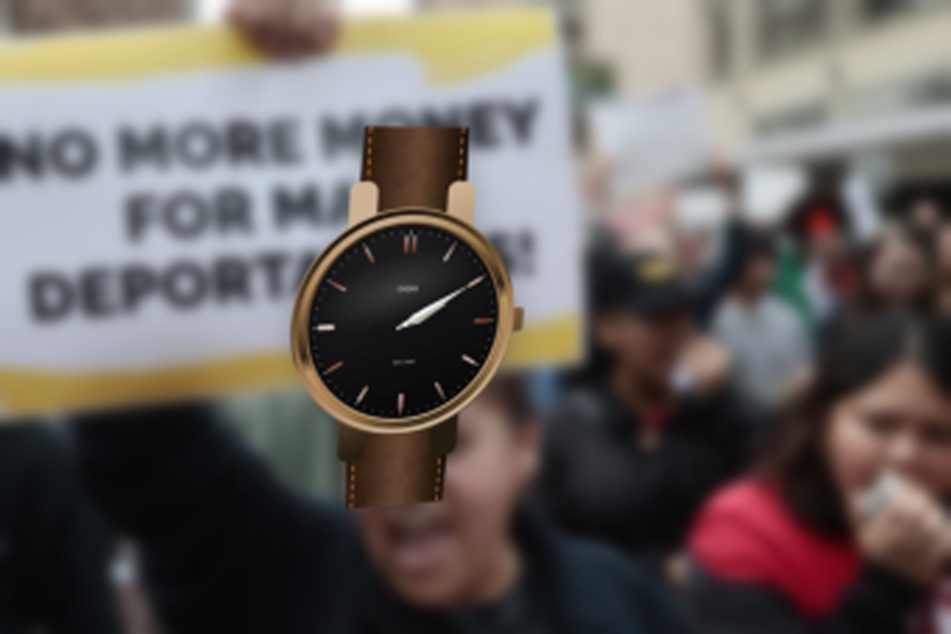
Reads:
2,10
